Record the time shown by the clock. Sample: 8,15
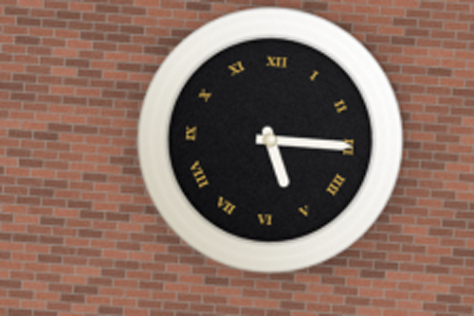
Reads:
5,15
